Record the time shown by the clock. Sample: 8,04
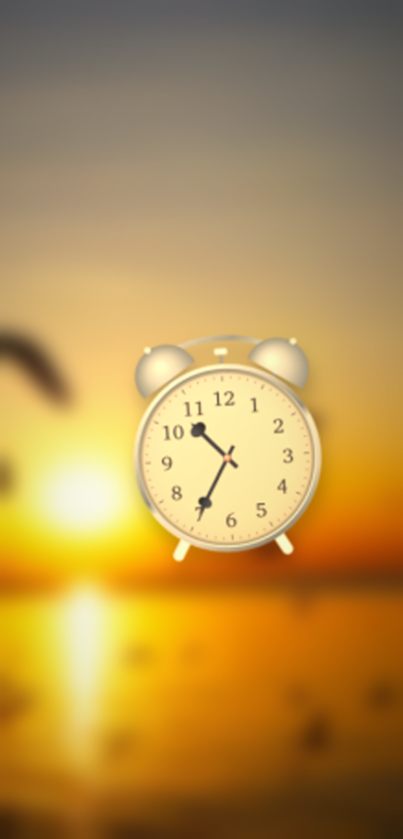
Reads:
10,35
